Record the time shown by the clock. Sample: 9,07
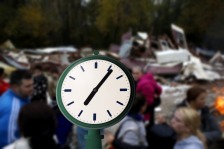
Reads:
7,06
